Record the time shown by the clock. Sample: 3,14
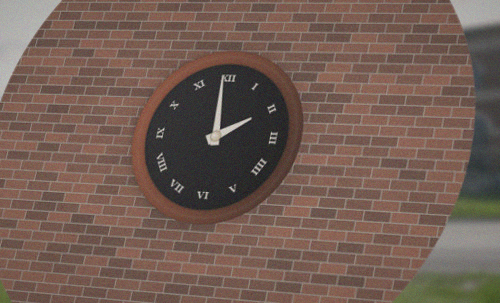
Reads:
1,59
